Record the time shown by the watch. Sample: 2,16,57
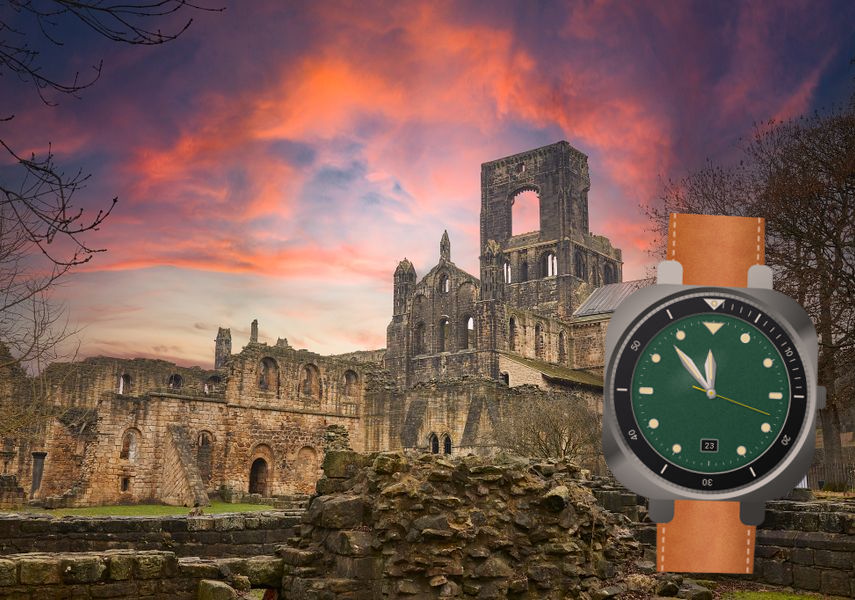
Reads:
11,53,18
